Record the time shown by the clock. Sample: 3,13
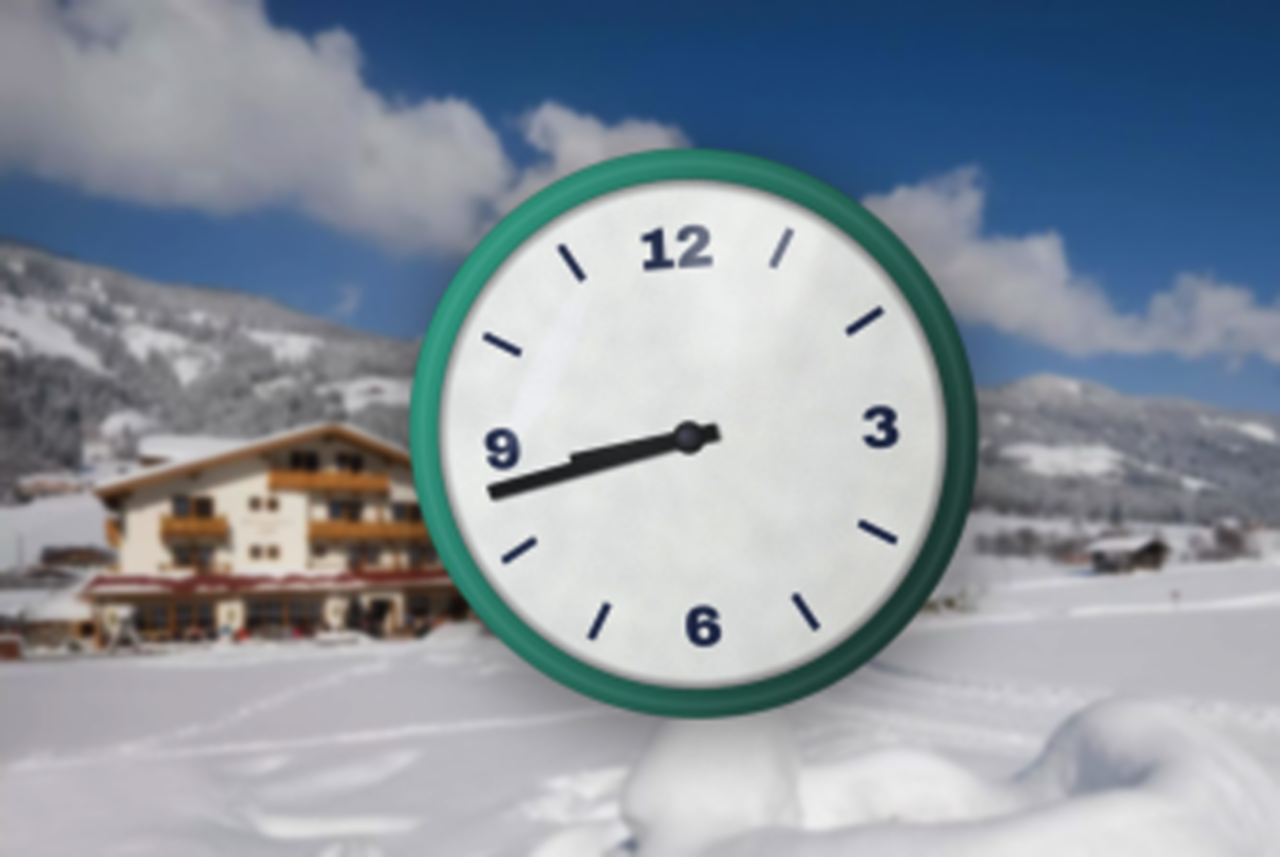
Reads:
8,43
